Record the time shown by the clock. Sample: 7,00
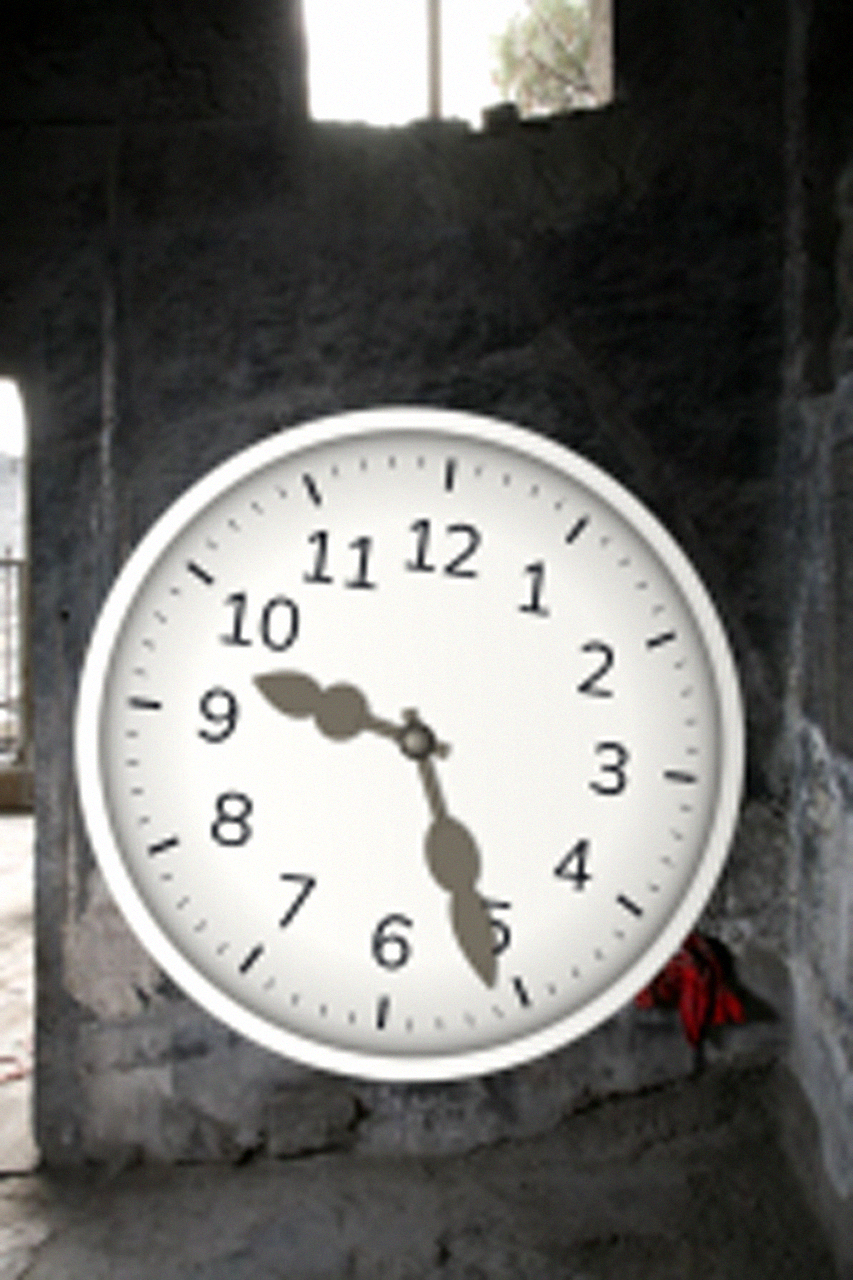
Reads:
9,26
